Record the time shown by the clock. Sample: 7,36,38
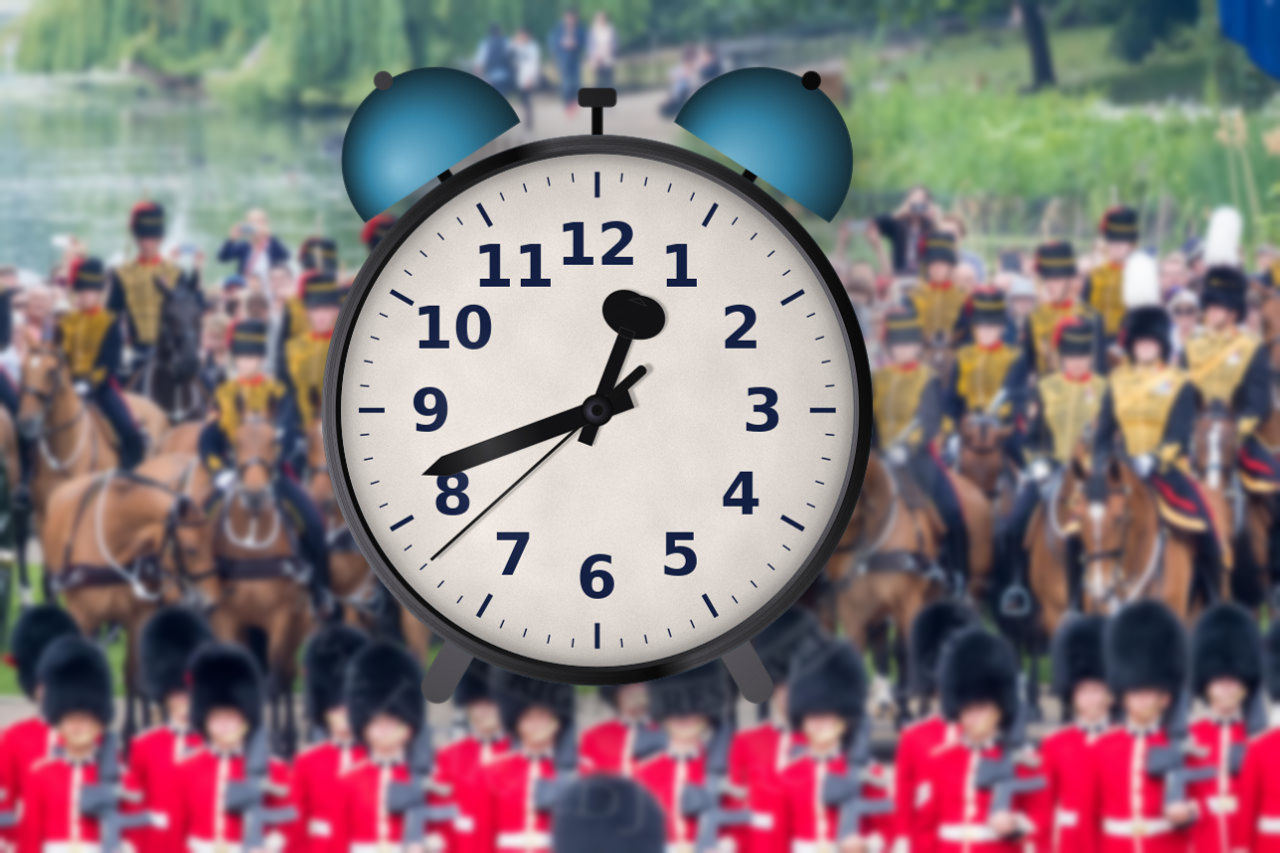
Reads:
12,41,38
